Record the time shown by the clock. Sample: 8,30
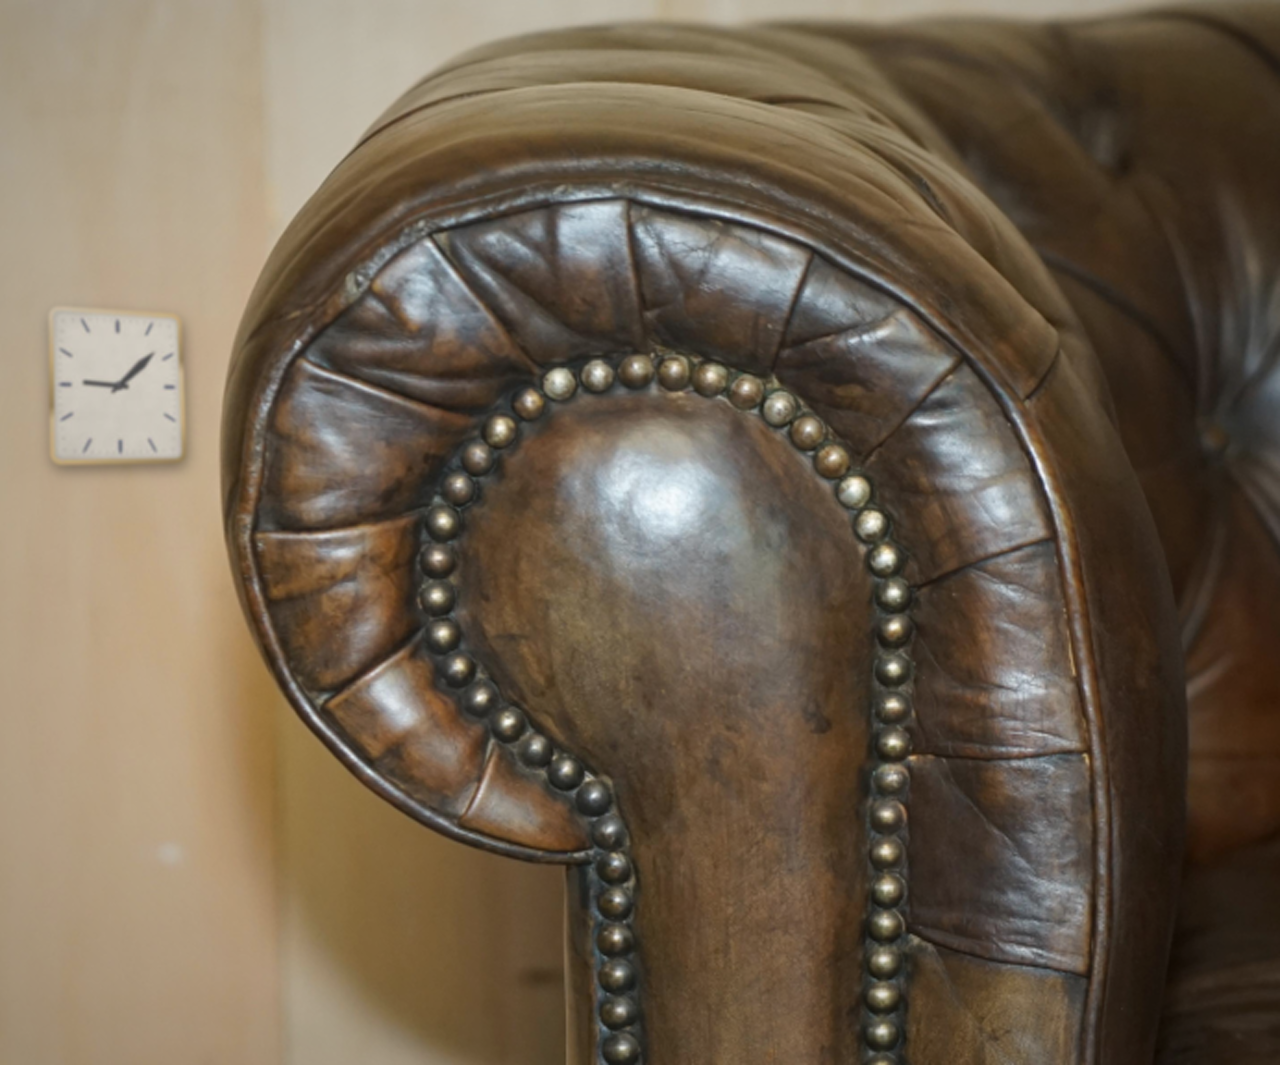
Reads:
9,08
